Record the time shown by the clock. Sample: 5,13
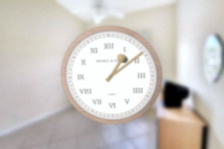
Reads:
1,09
